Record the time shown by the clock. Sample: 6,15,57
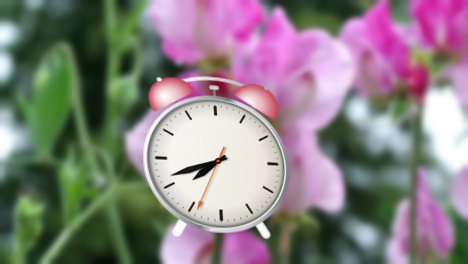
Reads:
7,41,34
